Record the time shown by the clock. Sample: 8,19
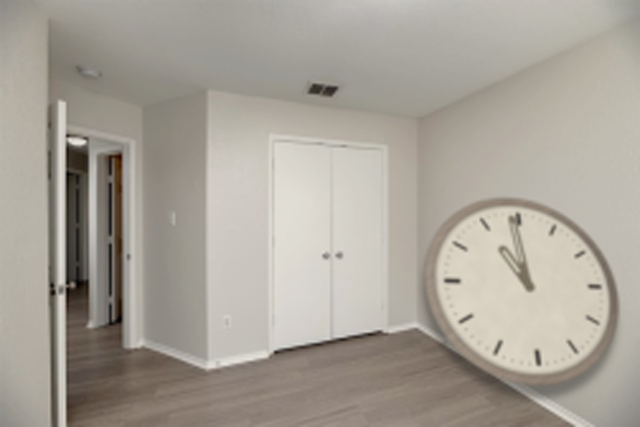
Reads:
10,59
